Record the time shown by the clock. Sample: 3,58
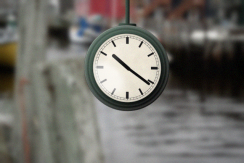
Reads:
10,21
